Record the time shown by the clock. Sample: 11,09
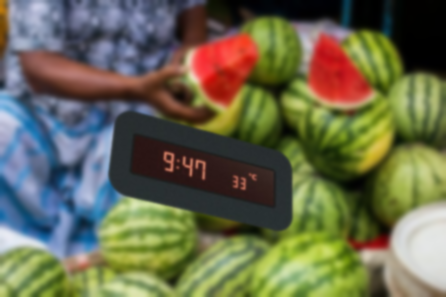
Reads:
9,47
